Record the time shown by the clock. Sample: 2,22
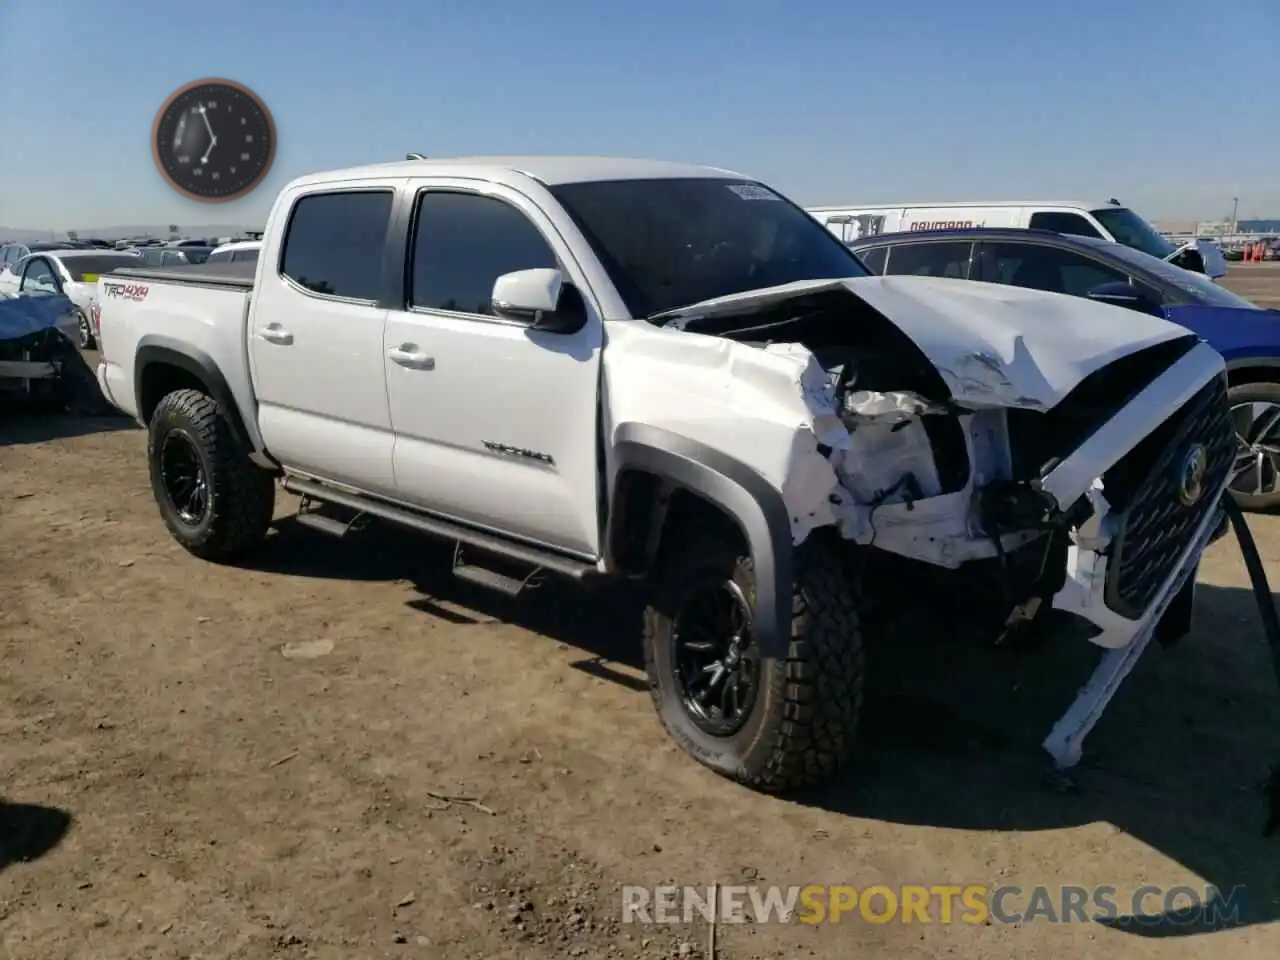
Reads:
6,57
